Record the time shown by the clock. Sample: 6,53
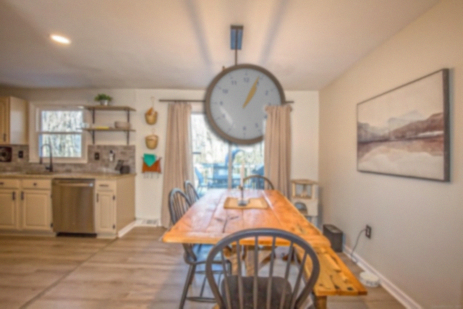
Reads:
1,04
